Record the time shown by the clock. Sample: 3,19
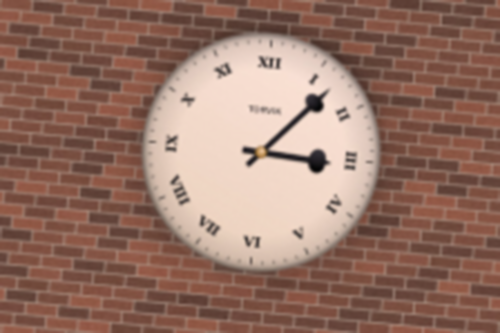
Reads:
3,07
